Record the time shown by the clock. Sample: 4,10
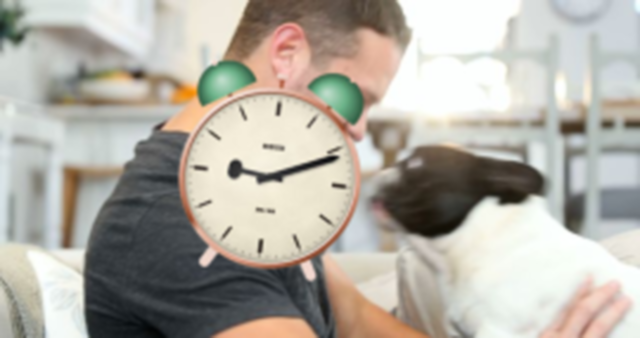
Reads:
9,11
